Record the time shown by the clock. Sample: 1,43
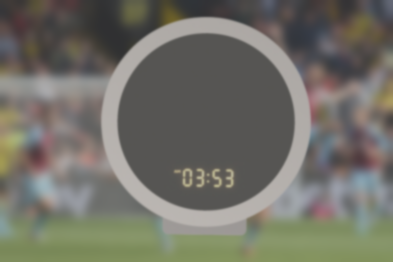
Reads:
3,53
